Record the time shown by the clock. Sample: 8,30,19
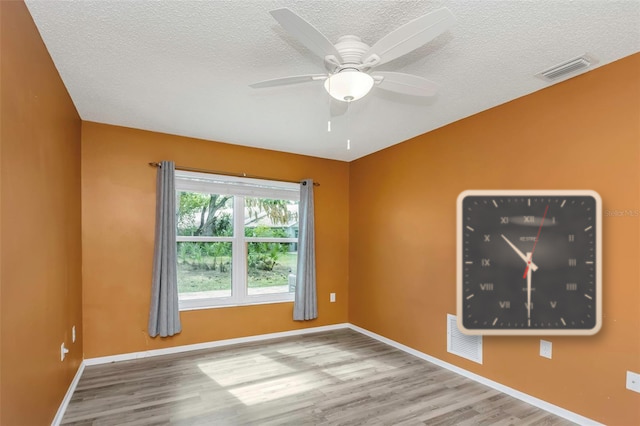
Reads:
10,30,03
